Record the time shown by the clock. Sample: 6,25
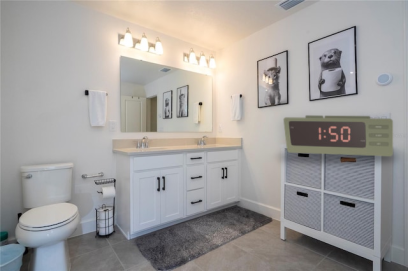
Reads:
1,50
